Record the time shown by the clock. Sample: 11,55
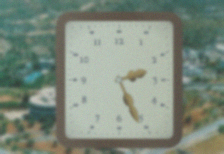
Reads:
2,26
